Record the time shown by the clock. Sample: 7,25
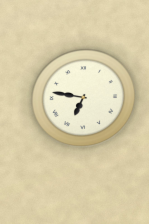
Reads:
6,47
